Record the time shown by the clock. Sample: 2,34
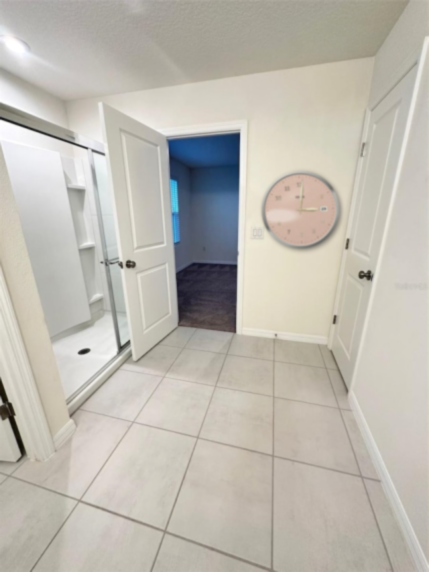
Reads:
3,01
